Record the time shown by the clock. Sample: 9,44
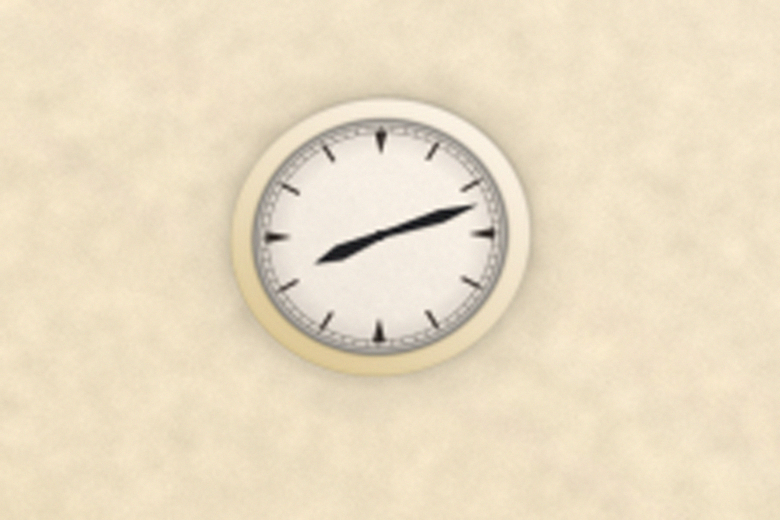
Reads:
8,12
